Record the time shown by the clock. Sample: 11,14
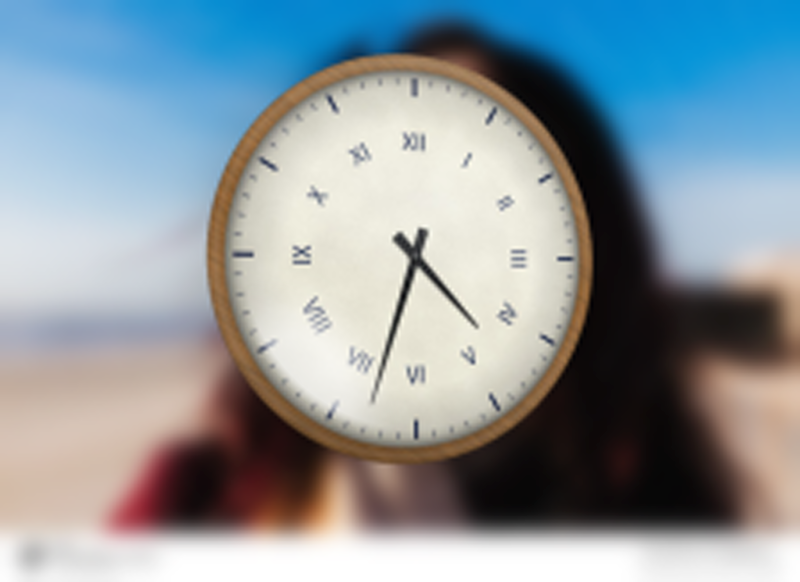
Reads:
4,33
